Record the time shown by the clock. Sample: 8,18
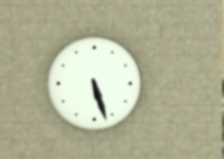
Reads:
5,27
